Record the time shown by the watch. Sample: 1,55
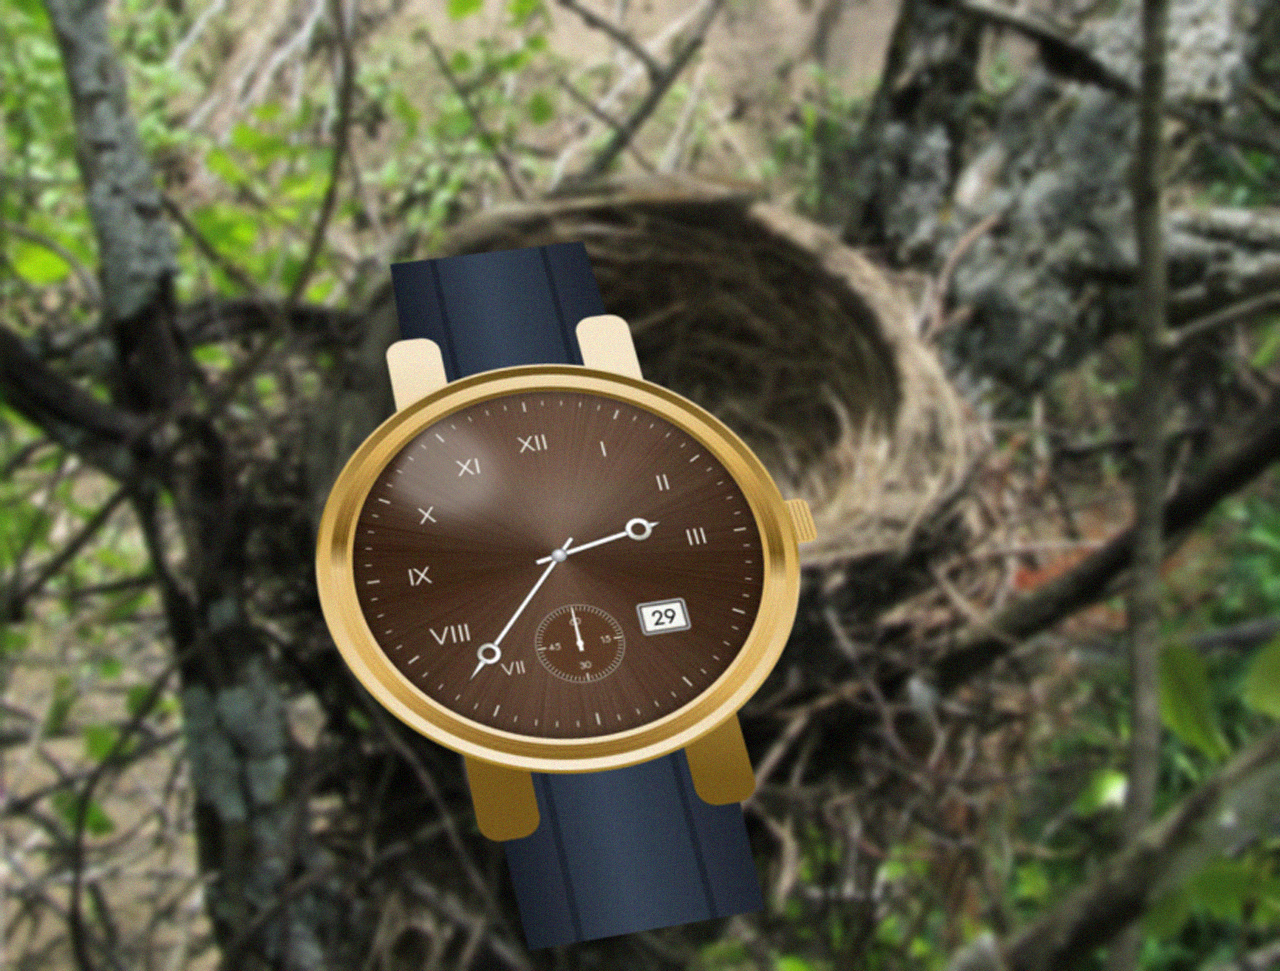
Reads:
2,37
